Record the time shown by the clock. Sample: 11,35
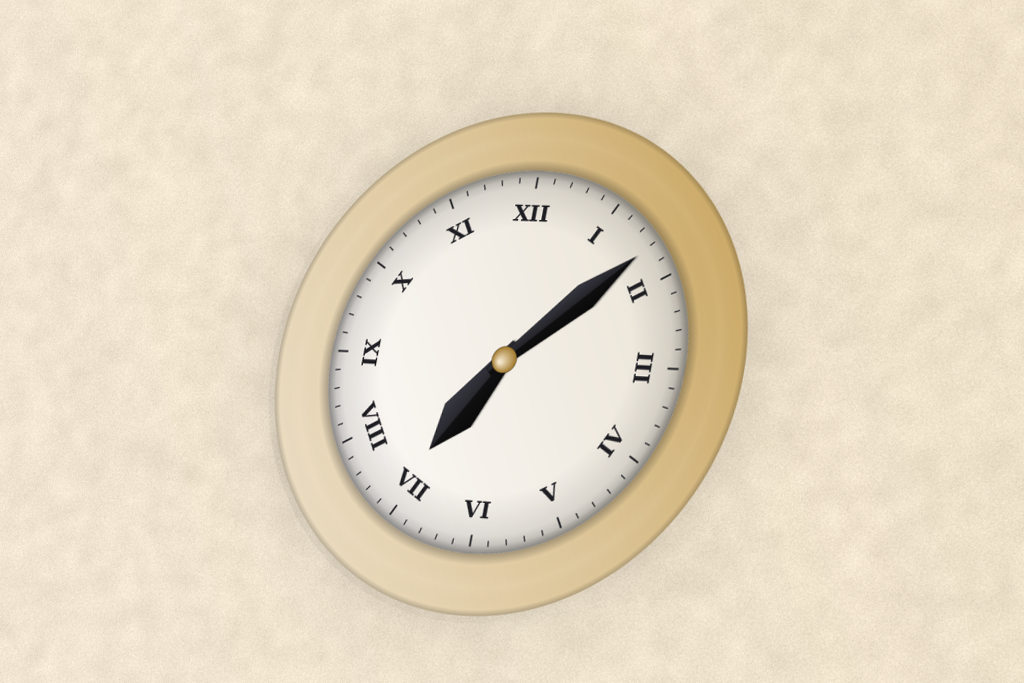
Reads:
7,08
